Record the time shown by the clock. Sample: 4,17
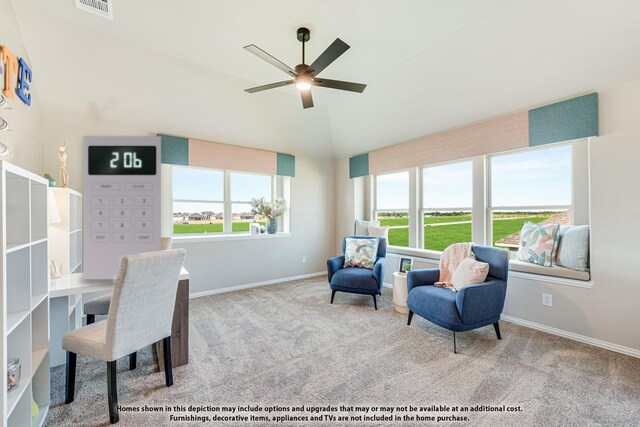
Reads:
2,06
